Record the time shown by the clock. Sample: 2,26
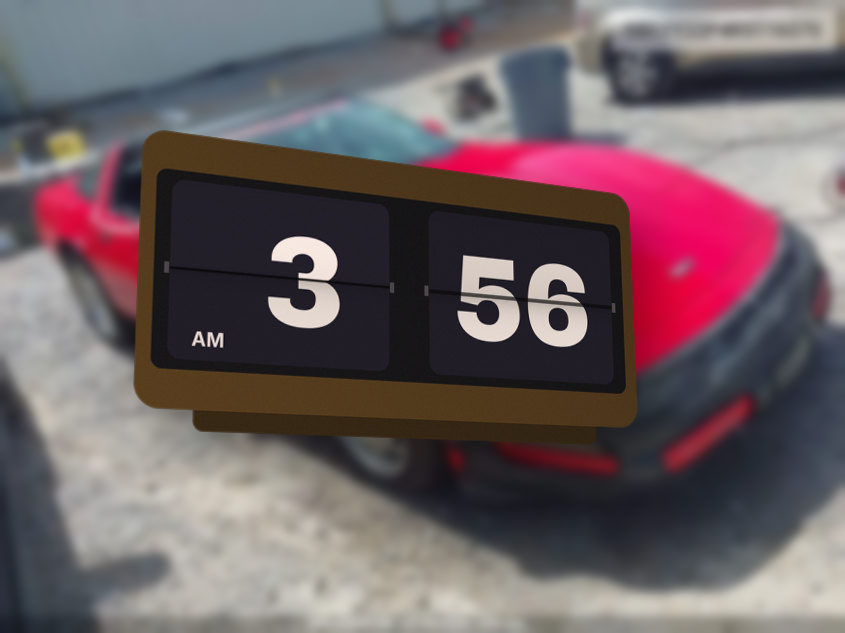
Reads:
3,56
